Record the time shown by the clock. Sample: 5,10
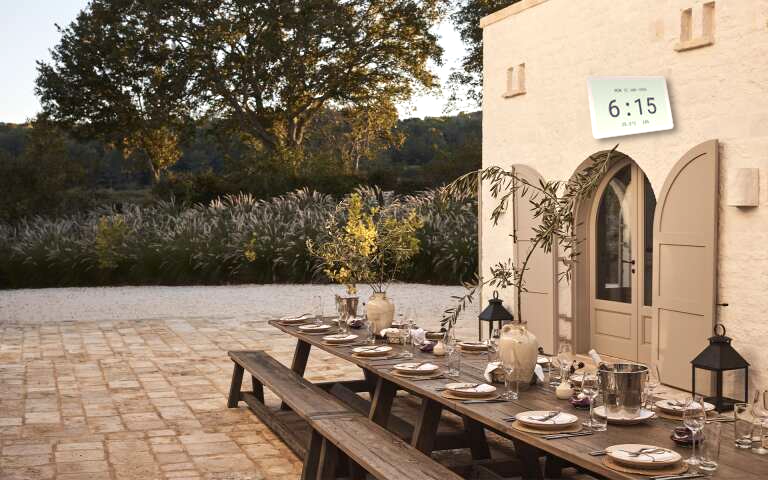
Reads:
6,15
